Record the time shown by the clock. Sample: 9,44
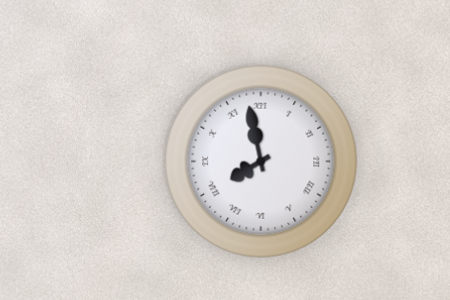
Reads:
7,58
